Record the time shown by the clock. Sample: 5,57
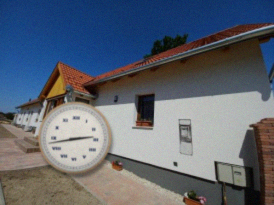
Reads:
2,43
